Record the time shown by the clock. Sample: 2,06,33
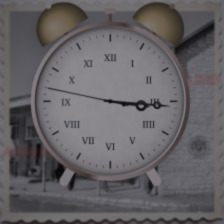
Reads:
3,15,47
